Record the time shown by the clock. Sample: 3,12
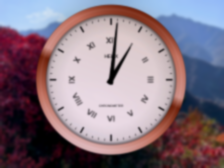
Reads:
1,01
